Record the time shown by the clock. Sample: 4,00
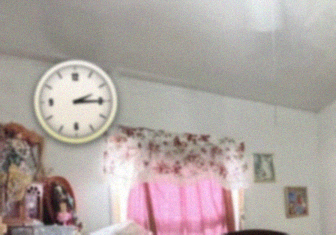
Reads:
2,15
